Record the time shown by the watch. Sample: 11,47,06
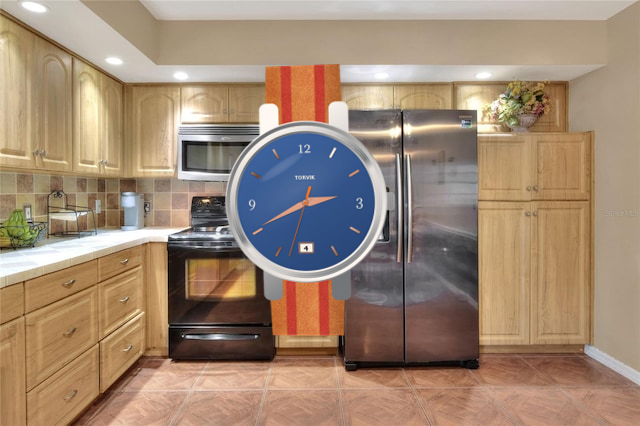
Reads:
2,40,33
